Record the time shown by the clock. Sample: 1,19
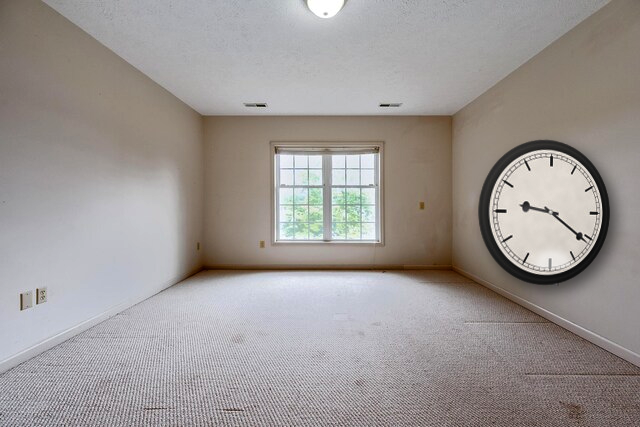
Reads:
9,21
